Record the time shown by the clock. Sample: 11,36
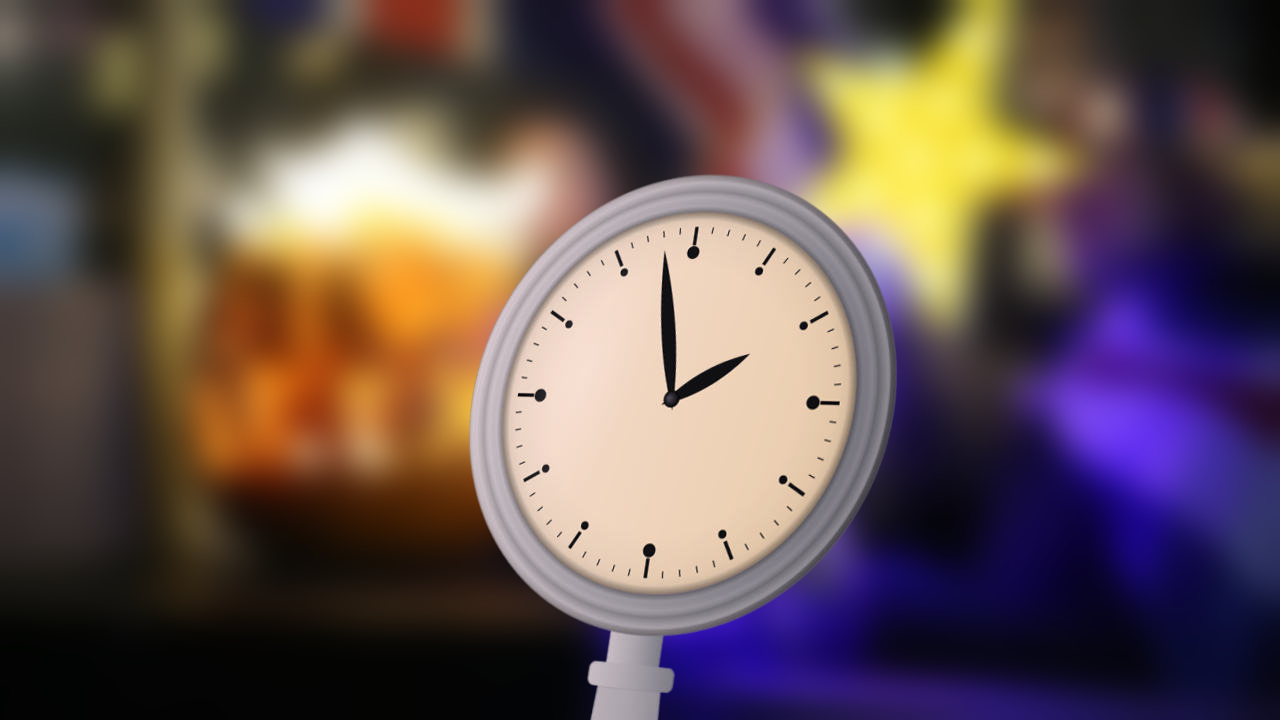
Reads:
1,58
